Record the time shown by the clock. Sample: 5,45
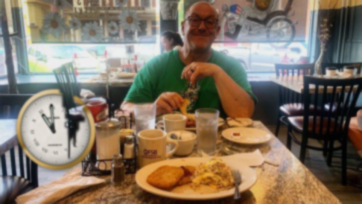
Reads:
11,00
